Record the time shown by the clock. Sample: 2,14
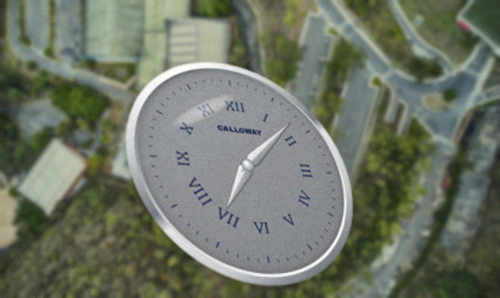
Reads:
7,08
